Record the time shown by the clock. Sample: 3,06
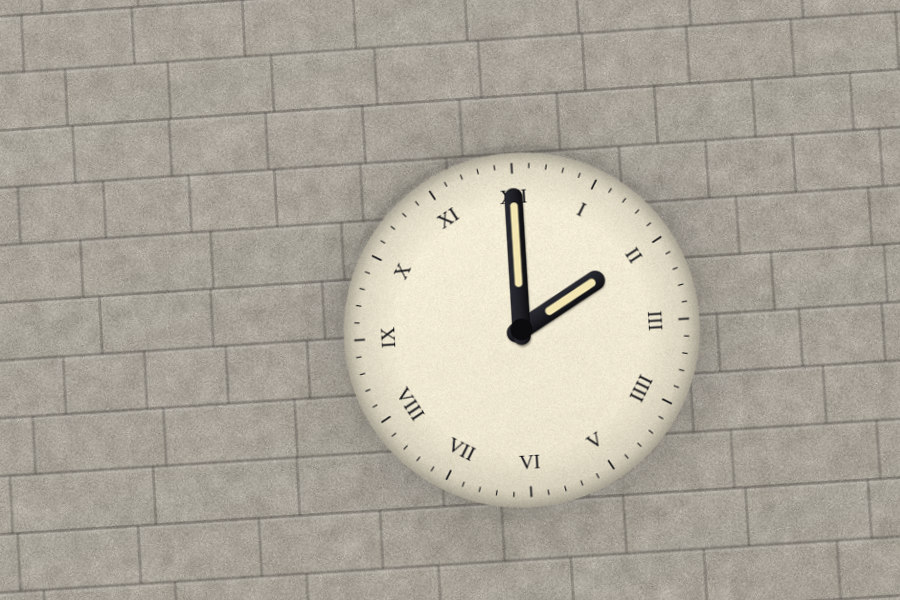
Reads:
2,00
